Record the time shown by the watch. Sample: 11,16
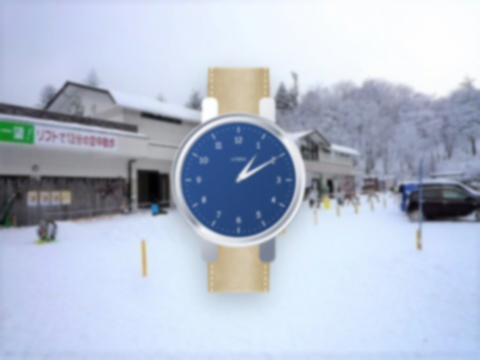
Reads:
1,10
